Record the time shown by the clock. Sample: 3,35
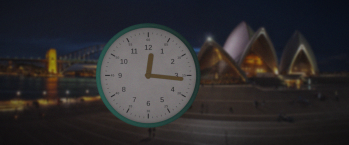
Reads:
12,16
